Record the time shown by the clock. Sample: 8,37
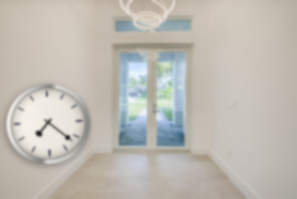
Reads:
7,22
